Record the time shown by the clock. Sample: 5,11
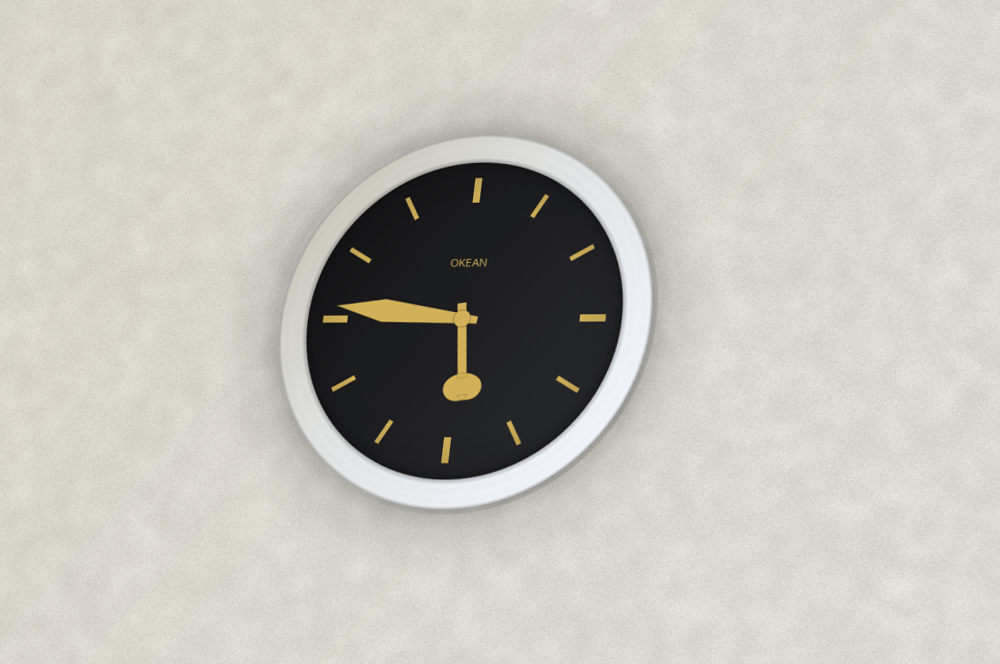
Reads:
5,46
